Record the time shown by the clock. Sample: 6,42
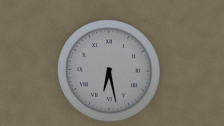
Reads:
6,28
